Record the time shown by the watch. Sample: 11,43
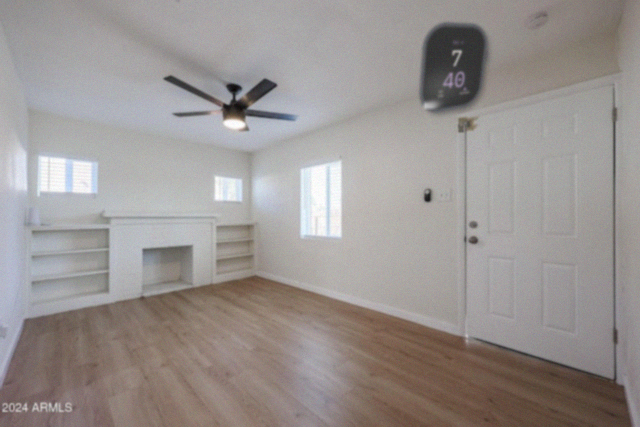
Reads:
7,40
